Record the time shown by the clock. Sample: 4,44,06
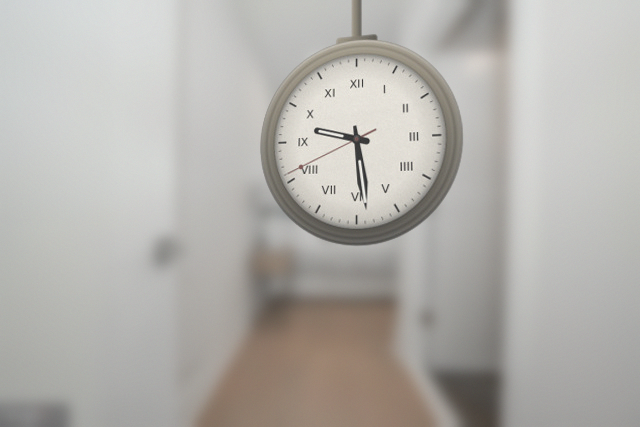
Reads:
9,28,41
